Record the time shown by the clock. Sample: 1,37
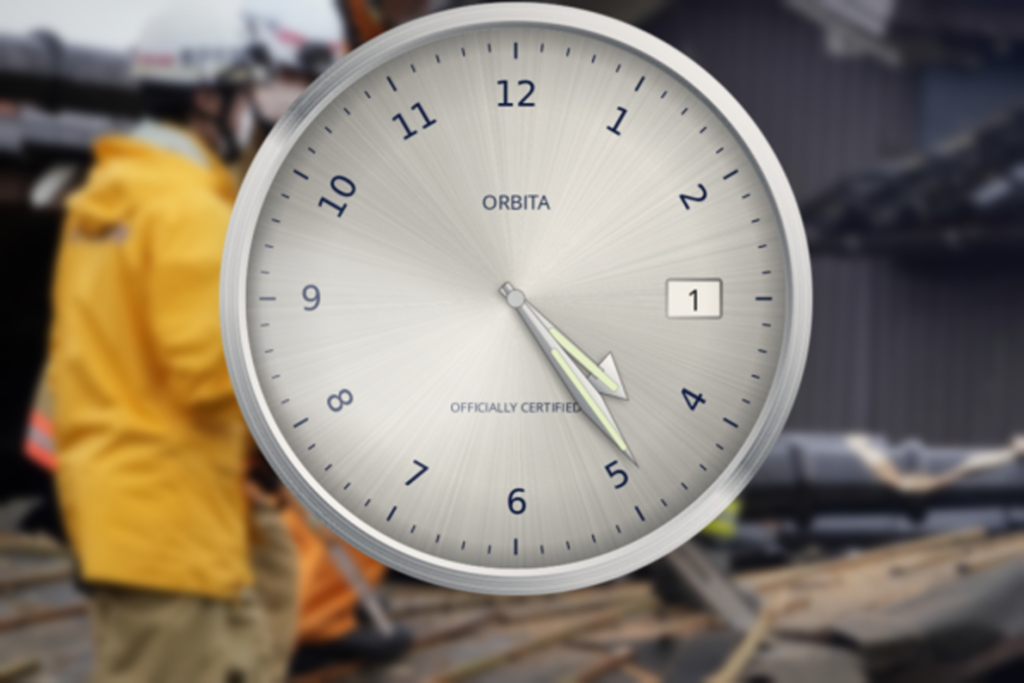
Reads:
4,24
